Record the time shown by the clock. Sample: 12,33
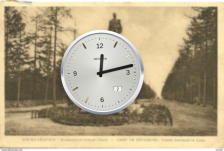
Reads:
12,13
